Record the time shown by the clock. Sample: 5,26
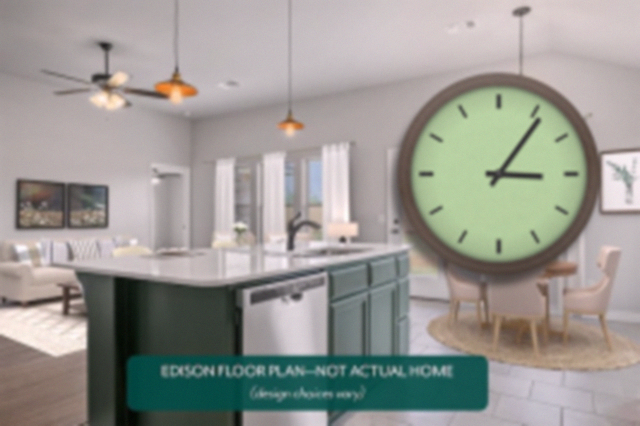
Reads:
3,06
